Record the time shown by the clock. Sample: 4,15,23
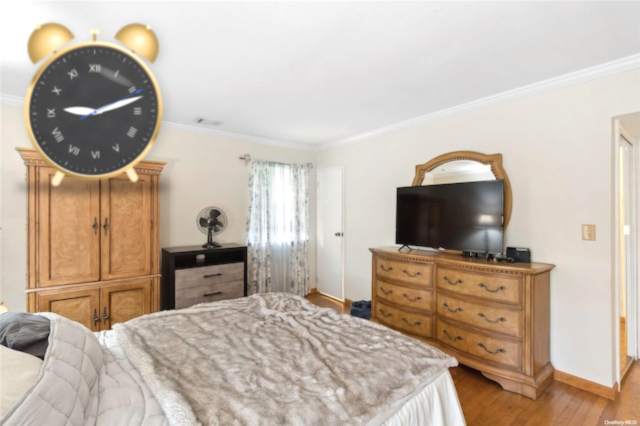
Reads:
9,12,11
